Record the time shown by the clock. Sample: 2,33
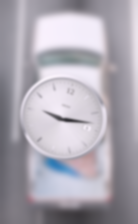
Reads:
9,13
